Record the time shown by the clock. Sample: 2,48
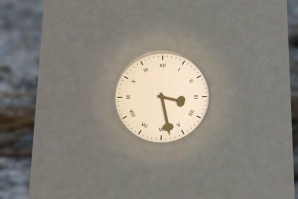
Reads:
3,28
